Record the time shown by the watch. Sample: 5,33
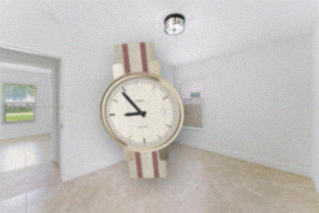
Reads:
8,54
